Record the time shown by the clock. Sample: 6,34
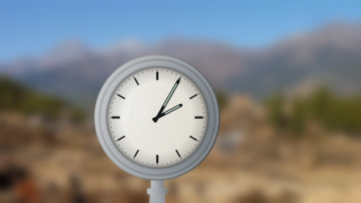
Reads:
2,05
